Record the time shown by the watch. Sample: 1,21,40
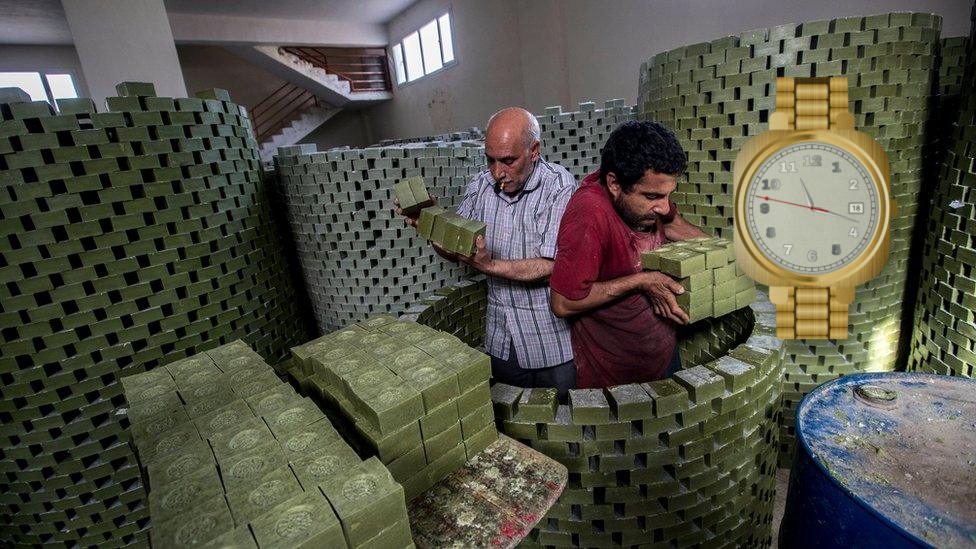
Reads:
11,17,47
